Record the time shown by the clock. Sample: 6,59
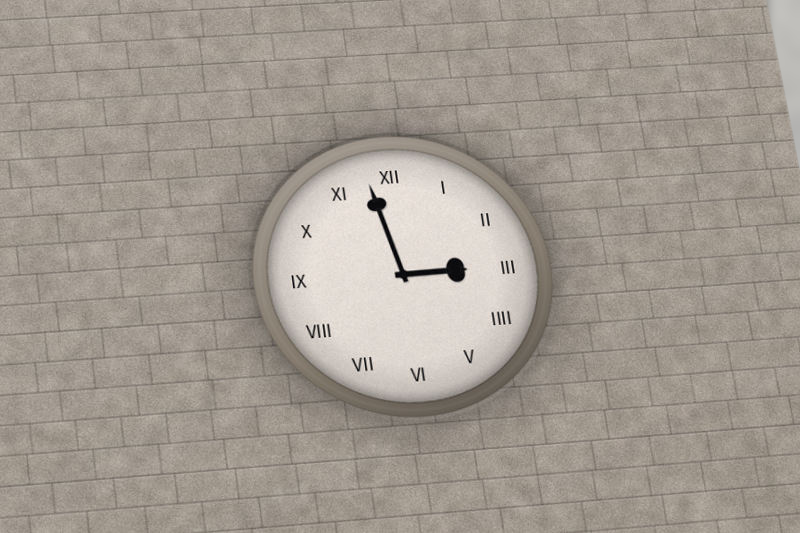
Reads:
2,58
